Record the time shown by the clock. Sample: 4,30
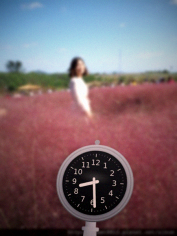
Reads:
8,29
